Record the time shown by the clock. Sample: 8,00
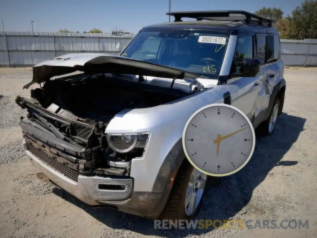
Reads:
6,11
